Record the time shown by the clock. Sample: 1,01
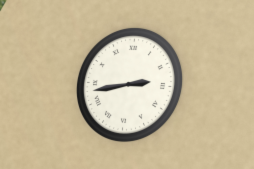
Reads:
2,43
